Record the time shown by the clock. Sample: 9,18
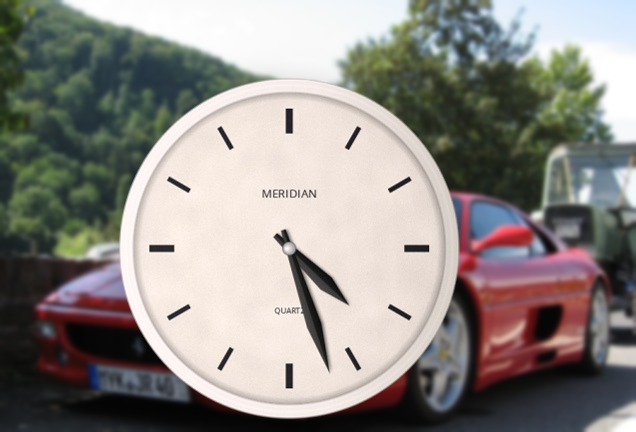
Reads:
4,27
